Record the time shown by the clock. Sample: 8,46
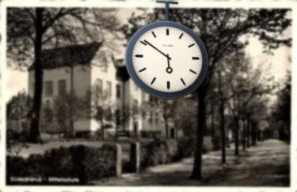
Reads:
5,51
